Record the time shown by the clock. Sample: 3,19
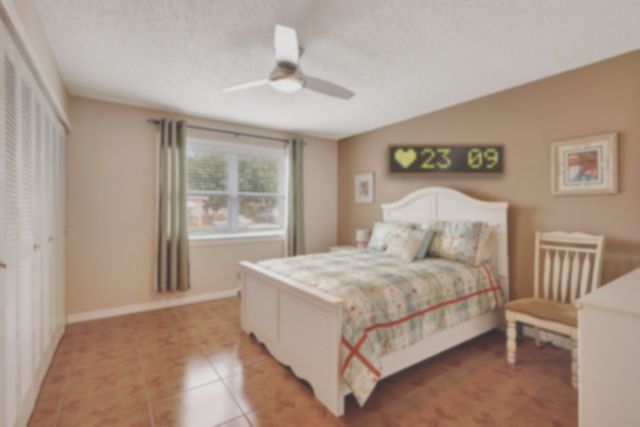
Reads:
23,09
